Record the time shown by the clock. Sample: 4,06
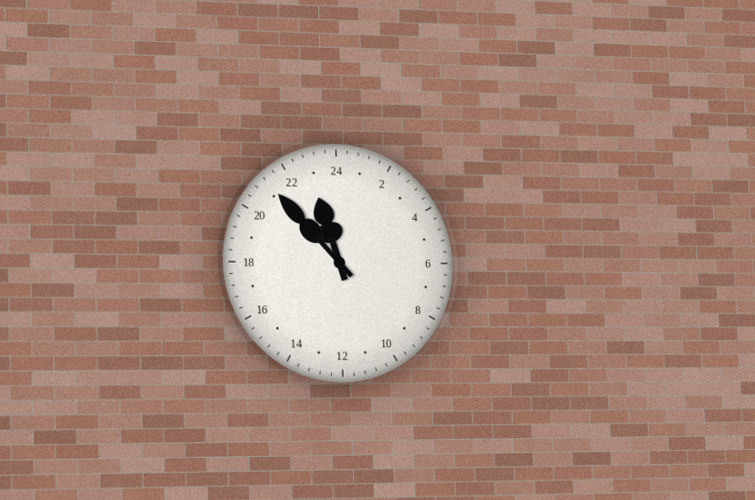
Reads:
22,53
